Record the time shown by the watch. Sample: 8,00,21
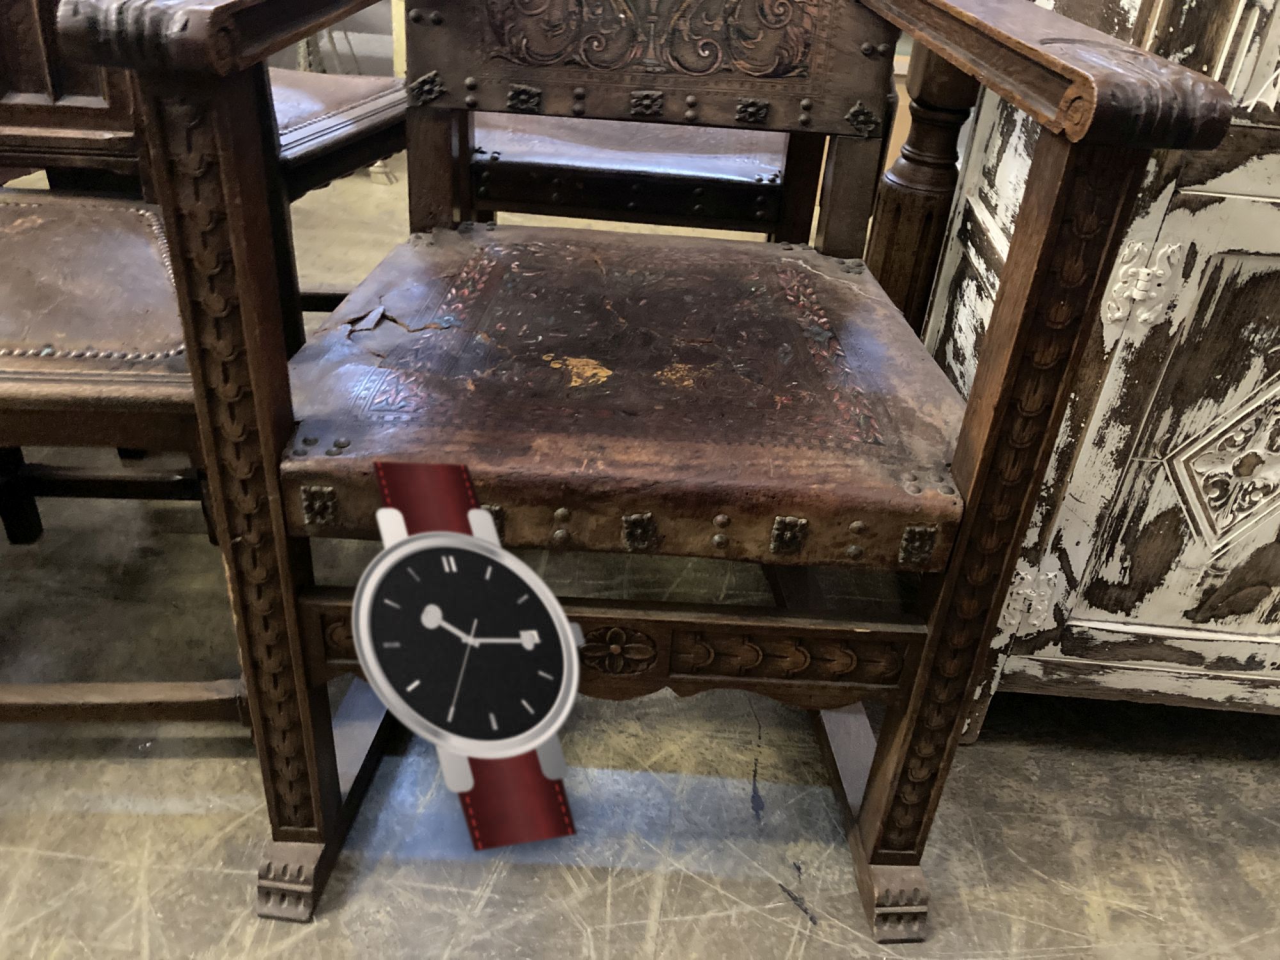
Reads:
10,15,35
